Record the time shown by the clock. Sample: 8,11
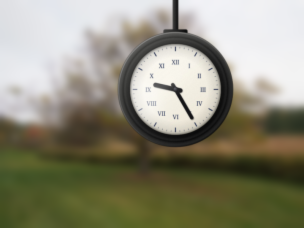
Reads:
9,25
